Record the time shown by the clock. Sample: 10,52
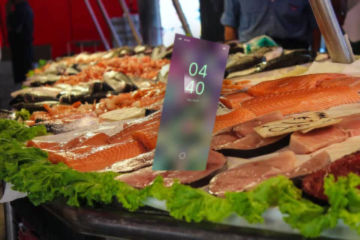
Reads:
4,40
